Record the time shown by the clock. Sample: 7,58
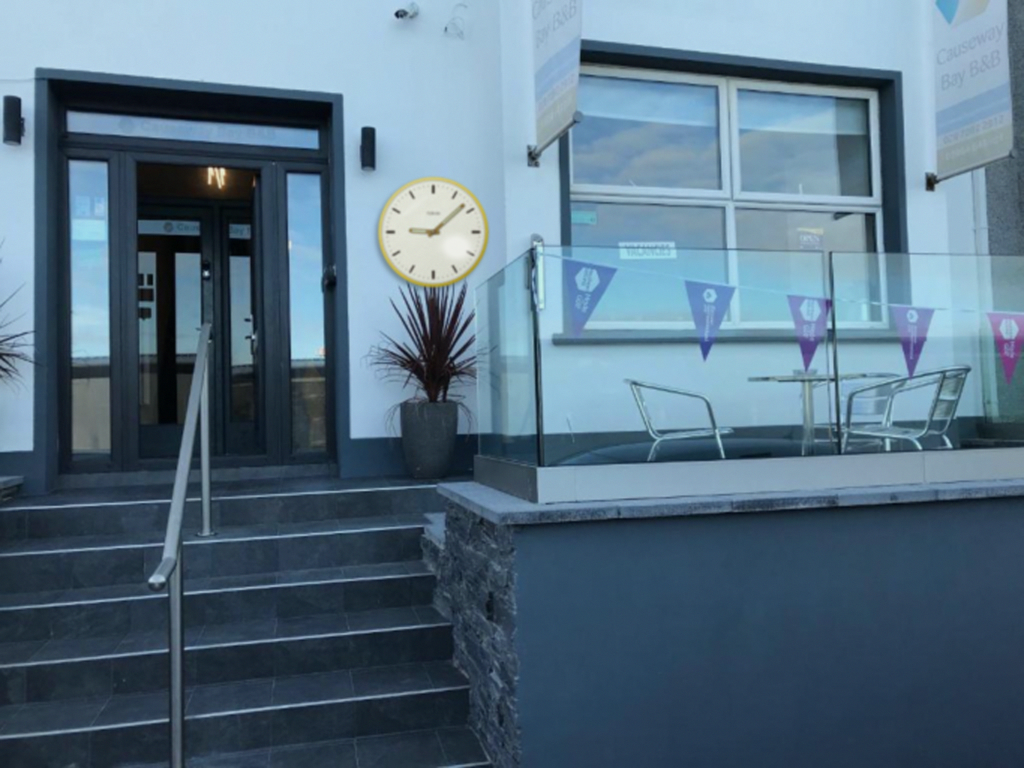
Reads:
9,08
